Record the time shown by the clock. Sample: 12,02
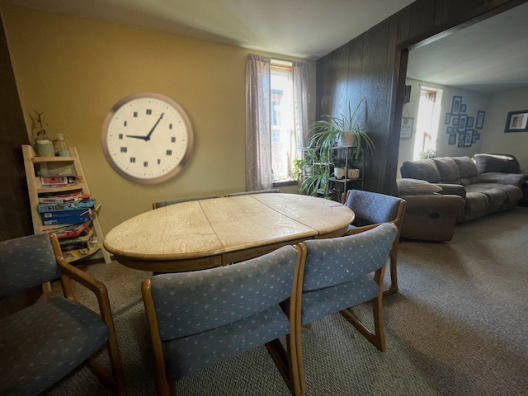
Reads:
9,05
